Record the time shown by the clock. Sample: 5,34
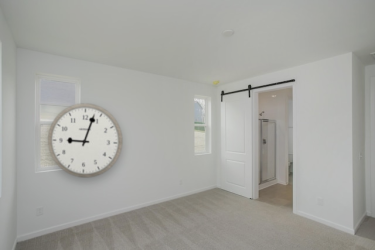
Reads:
9,03
